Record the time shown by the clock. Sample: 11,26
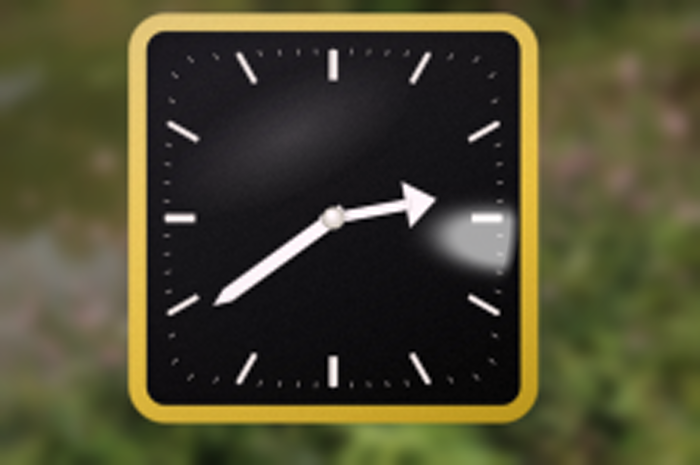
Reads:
2,39
